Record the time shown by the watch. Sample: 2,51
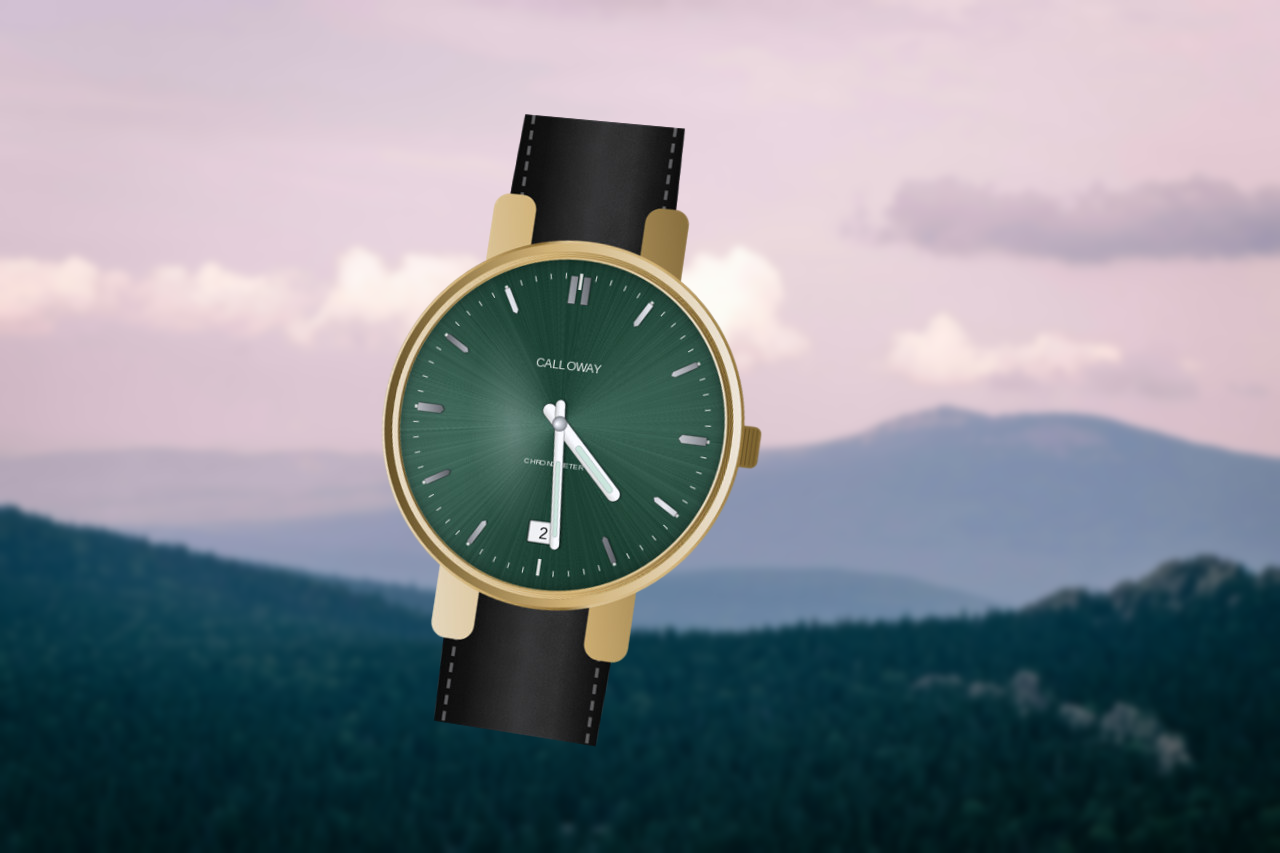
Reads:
4,29
